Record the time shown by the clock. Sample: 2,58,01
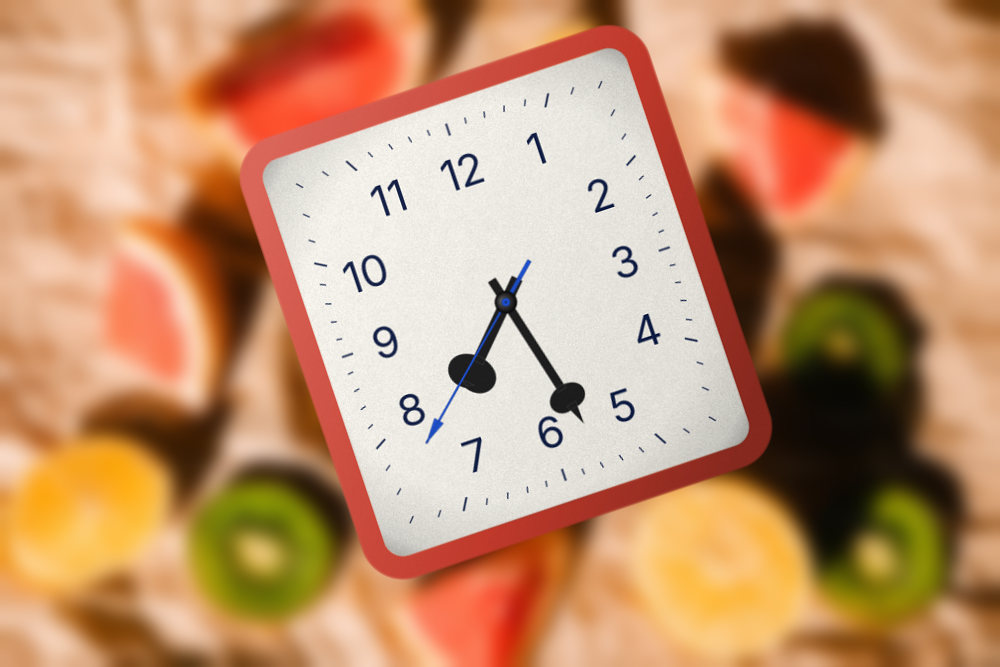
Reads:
7,27,38
